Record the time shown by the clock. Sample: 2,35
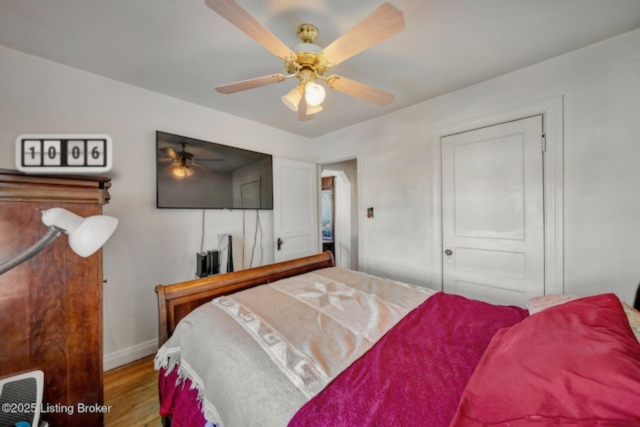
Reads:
10,06
